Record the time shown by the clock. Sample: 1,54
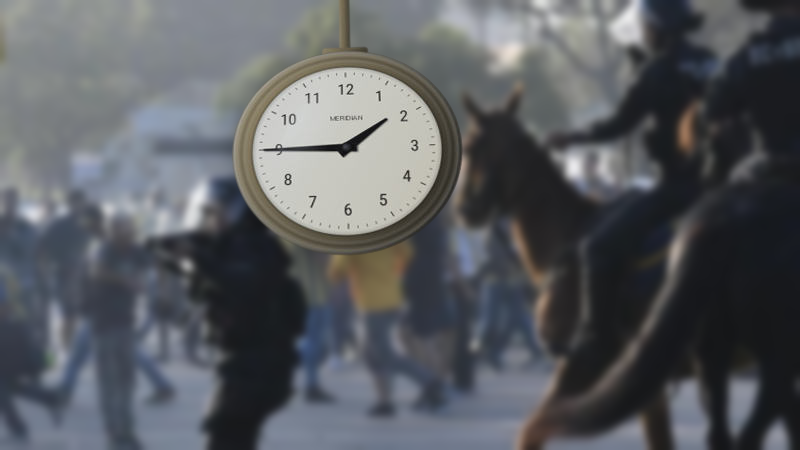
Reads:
1,45
